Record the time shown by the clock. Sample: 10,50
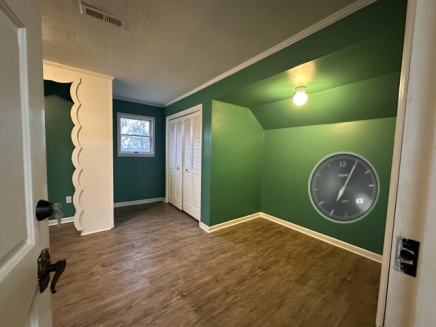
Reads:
7,05
